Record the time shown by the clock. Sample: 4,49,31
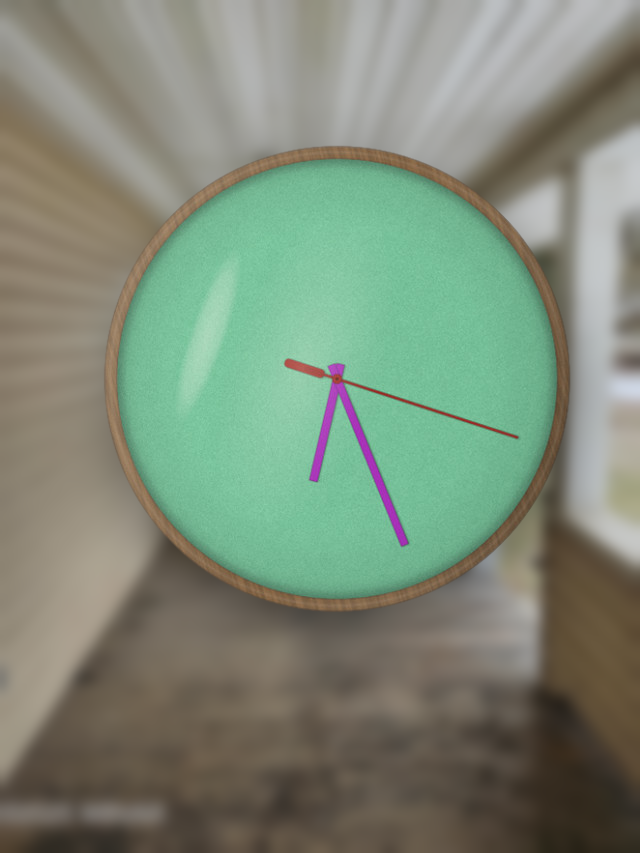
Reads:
6,26,18
